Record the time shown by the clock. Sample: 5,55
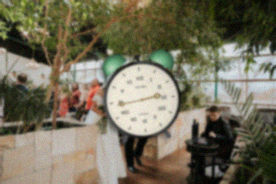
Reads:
2,44
